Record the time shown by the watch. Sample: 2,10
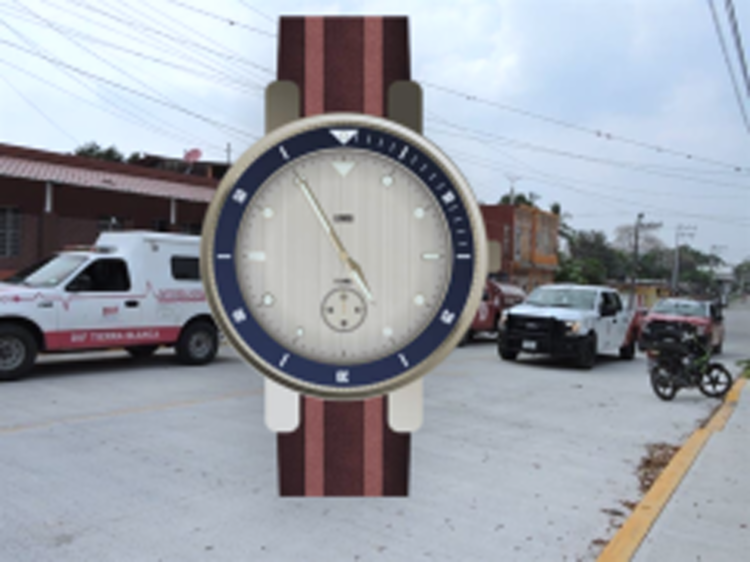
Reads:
4,55
